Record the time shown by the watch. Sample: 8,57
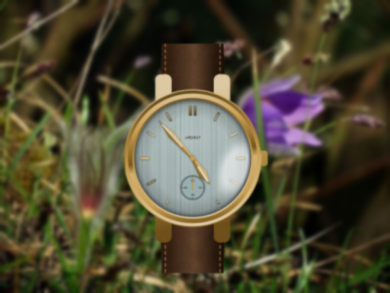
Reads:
4,53
